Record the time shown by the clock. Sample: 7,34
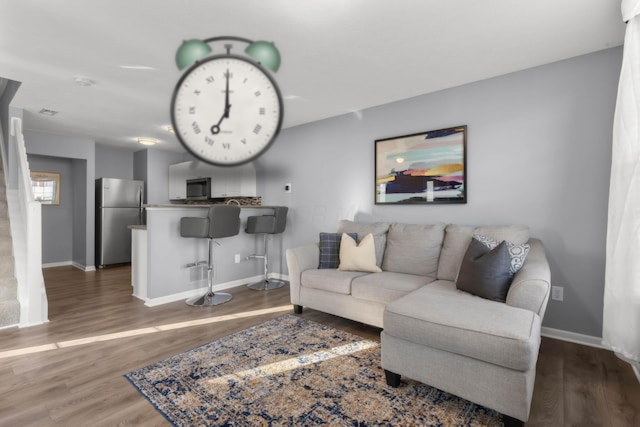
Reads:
7,00
